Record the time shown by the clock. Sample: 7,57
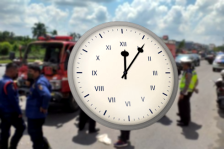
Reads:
12,06
